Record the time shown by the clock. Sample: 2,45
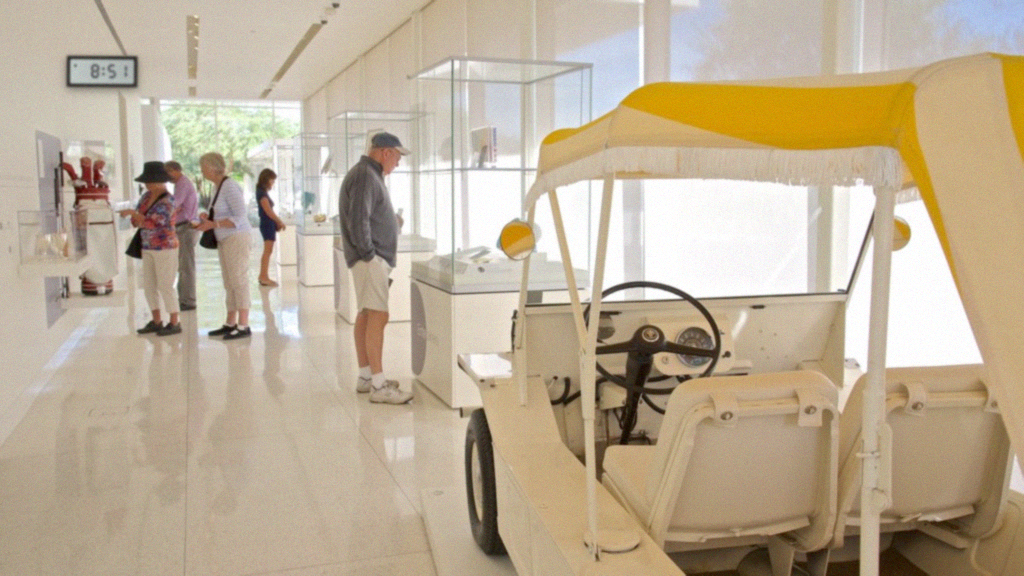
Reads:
8,51
